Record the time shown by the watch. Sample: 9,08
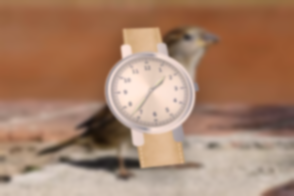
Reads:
1,37
